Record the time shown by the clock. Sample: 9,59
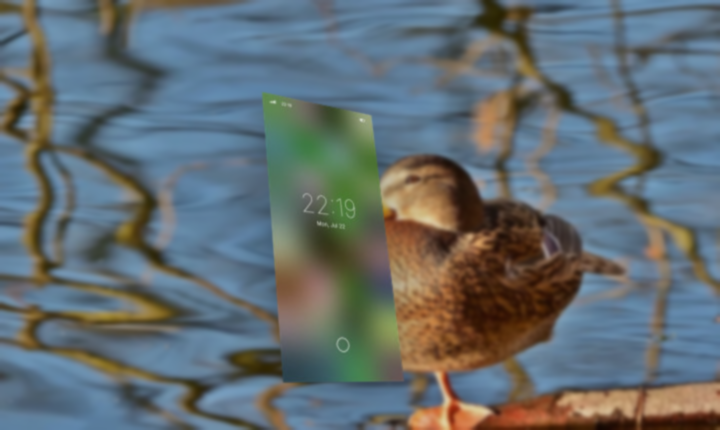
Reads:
22,19
